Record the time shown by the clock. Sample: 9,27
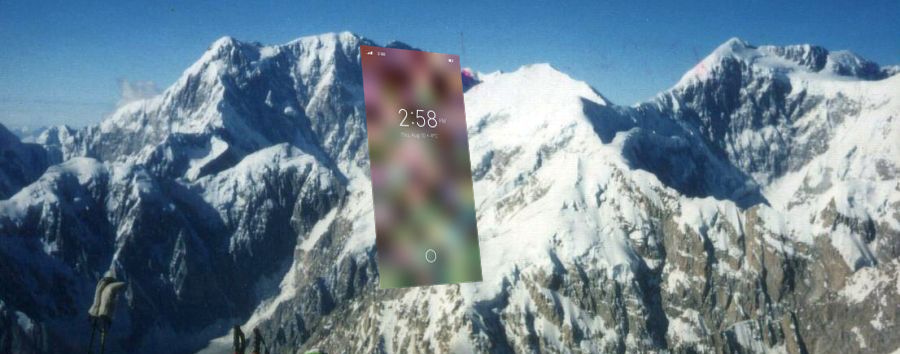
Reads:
2,58
